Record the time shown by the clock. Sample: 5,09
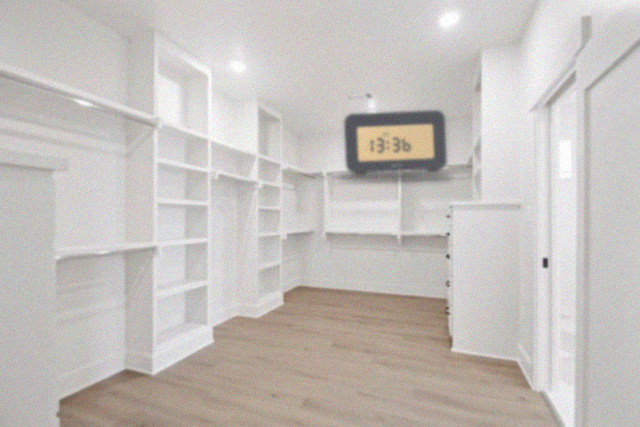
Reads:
13,36
